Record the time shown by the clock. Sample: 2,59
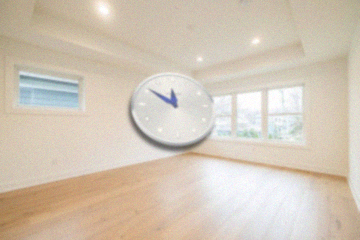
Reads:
11,51
